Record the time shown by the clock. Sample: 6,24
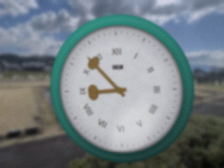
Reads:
8,53
